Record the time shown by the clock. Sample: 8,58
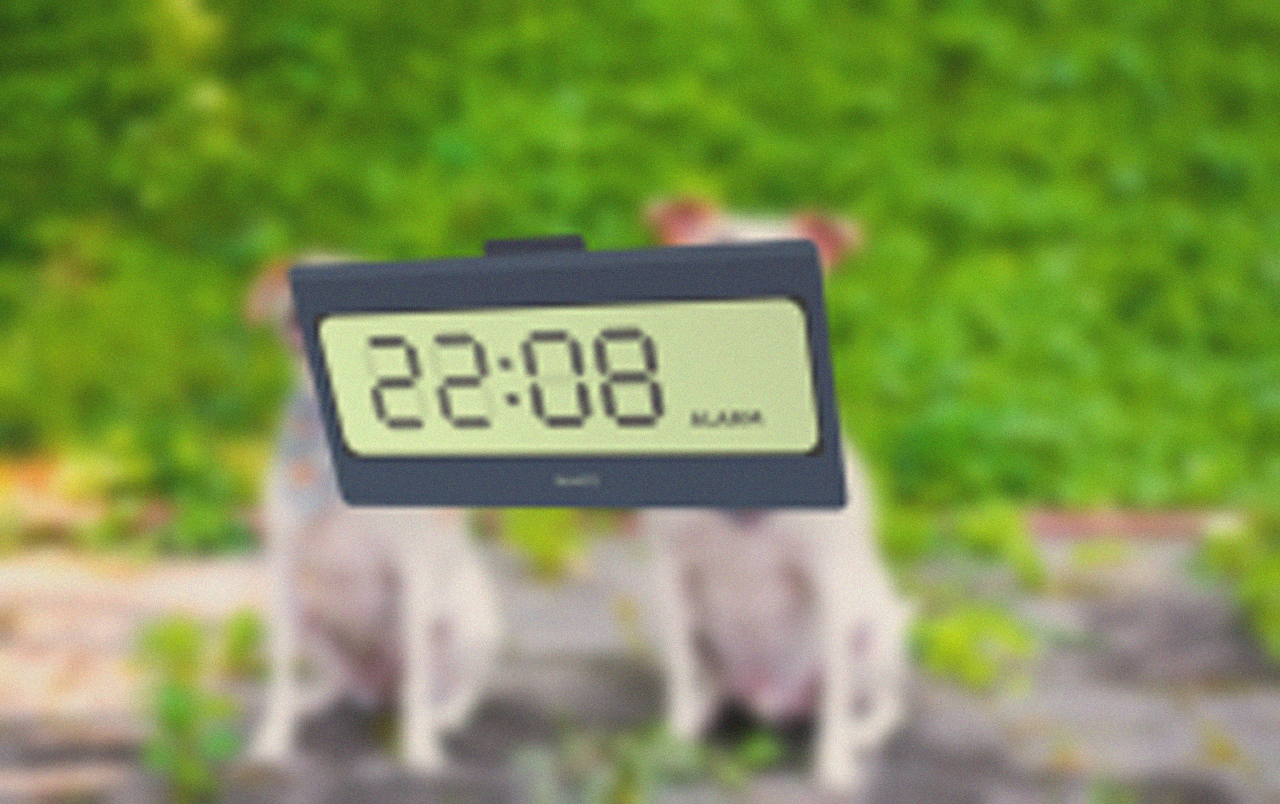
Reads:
22,08
